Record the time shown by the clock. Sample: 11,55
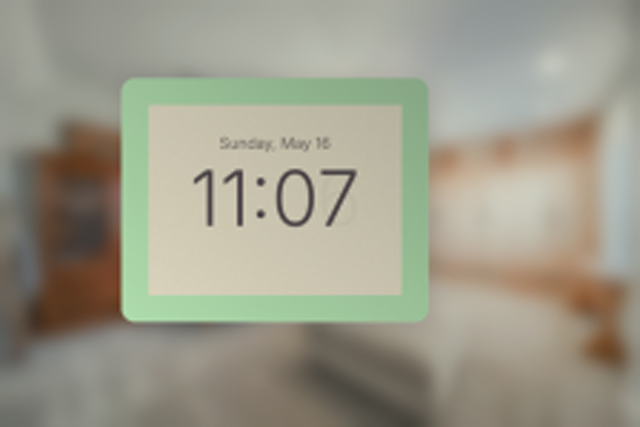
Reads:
11,07
